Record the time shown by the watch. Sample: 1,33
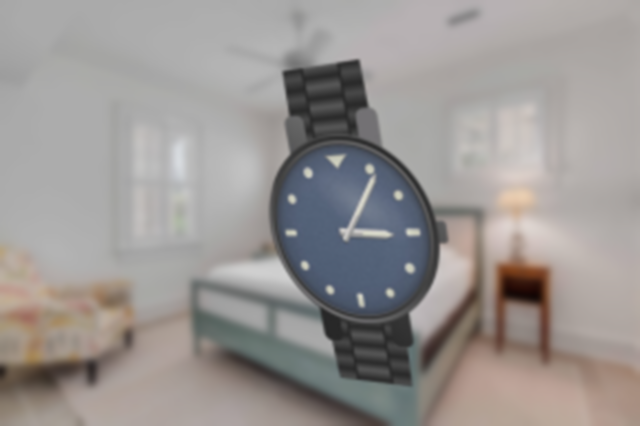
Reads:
3,06
